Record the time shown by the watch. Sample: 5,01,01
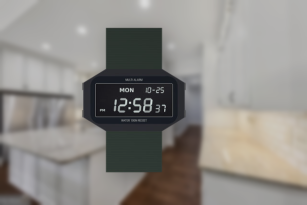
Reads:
12,58,37
